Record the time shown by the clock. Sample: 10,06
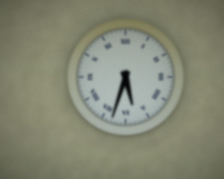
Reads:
5,33
